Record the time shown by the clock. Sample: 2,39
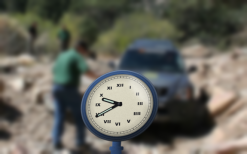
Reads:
9,40
